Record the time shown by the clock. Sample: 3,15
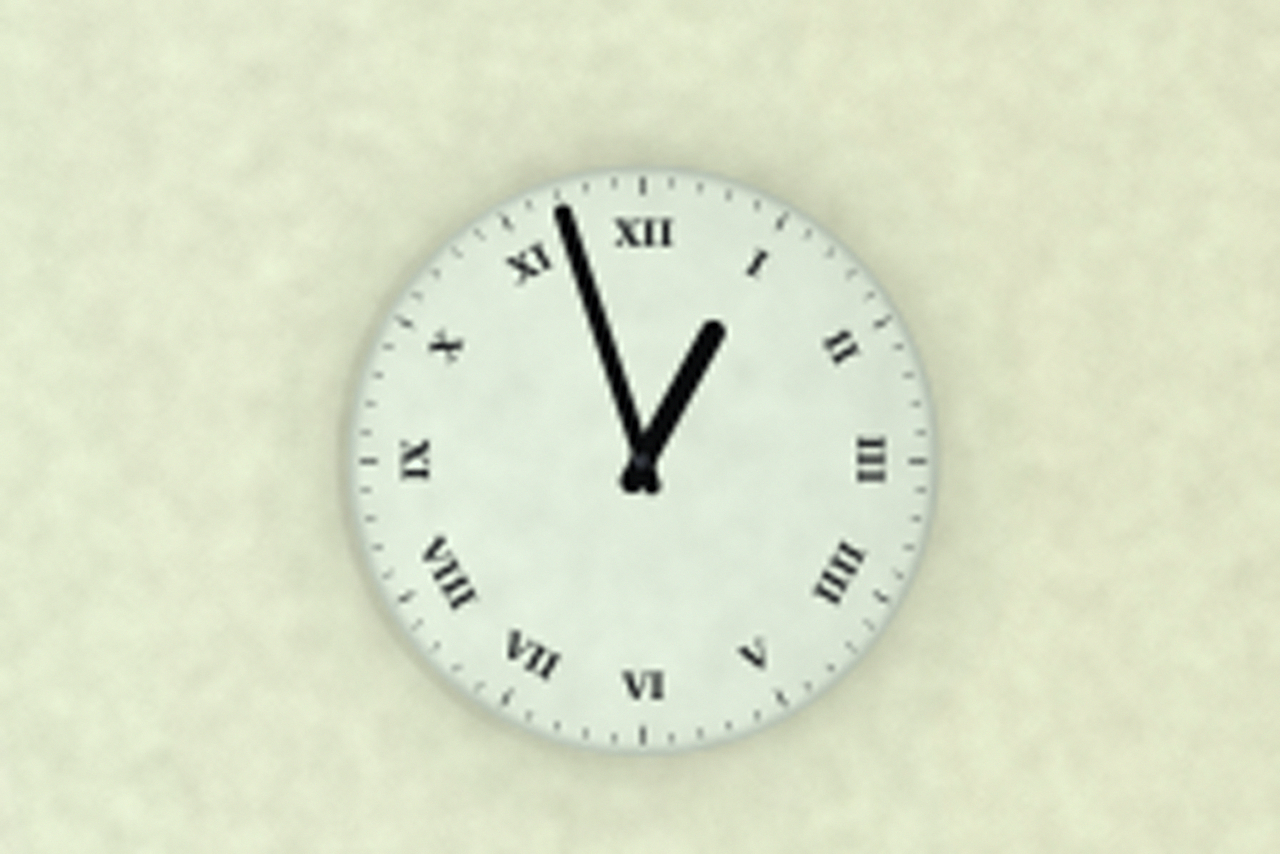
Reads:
12,57
